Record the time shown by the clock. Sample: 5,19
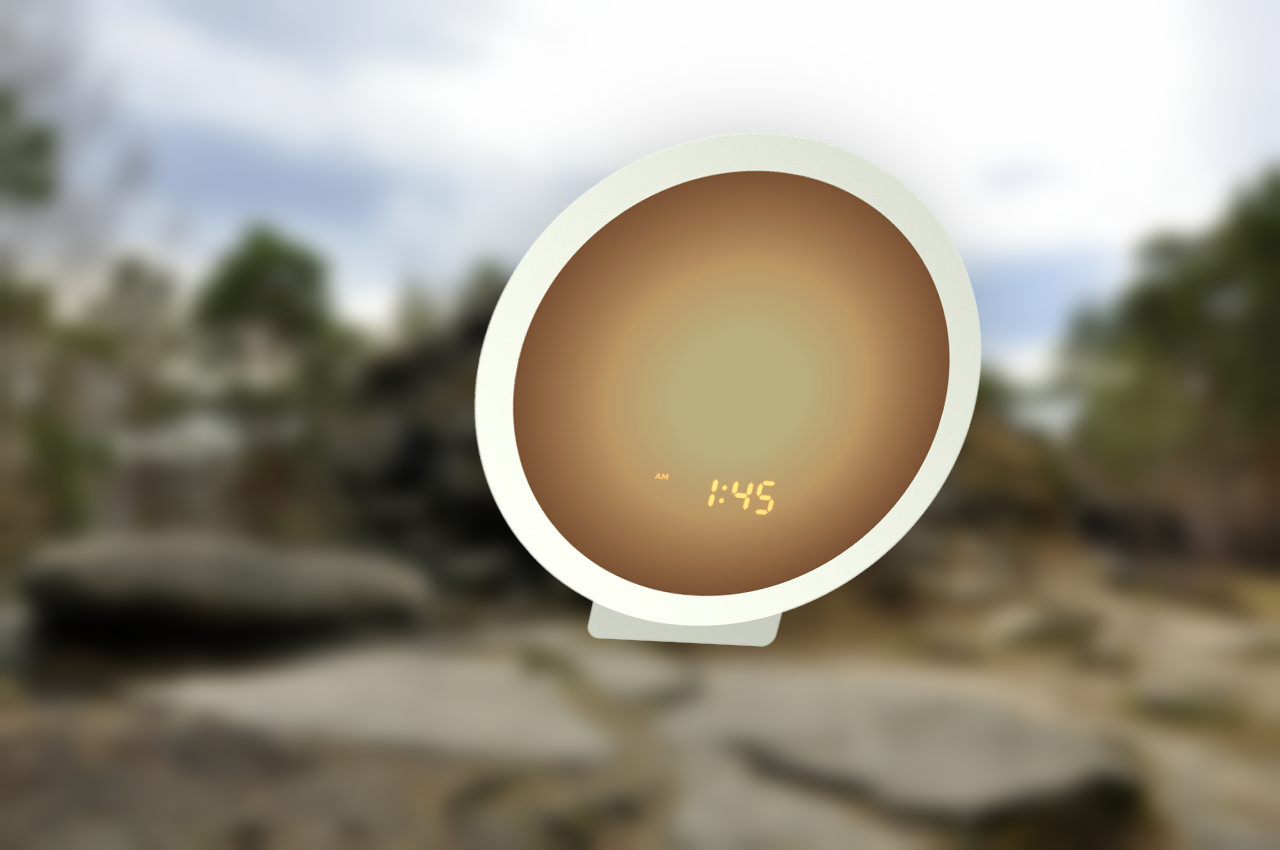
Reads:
1,45
